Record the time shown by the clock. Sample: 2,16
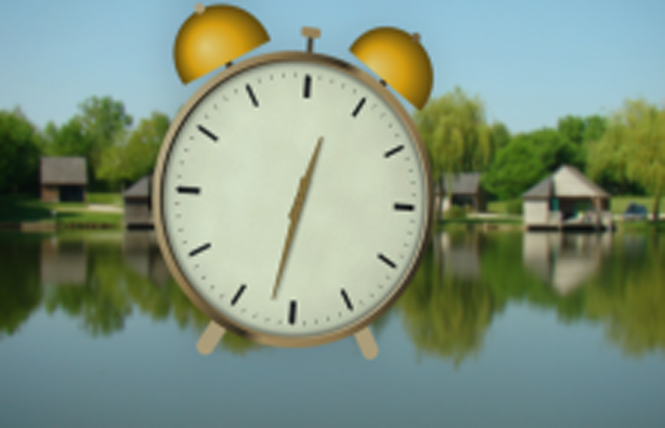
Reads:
12,32
